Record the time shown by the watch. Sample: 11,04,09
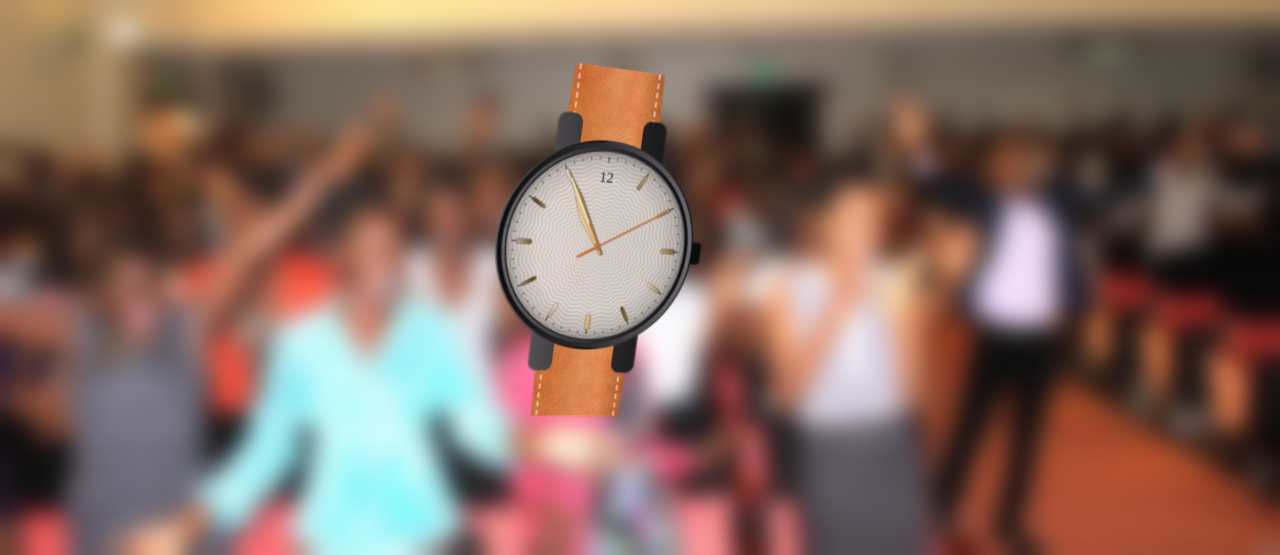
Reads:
10,55,10
